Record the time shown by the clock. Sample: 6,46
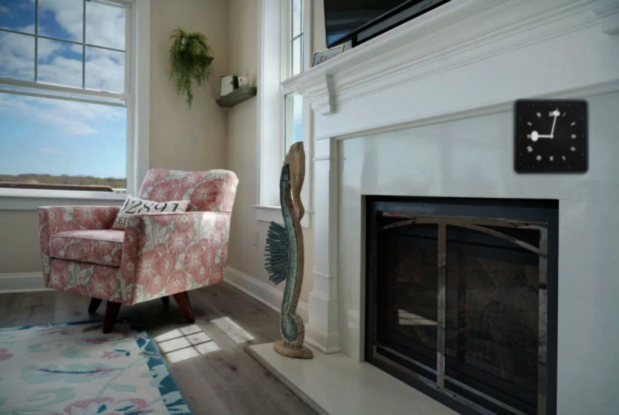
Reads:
9,02
